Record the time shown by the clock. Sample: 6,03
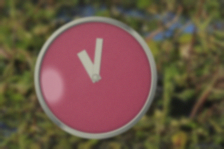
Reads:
11,01
